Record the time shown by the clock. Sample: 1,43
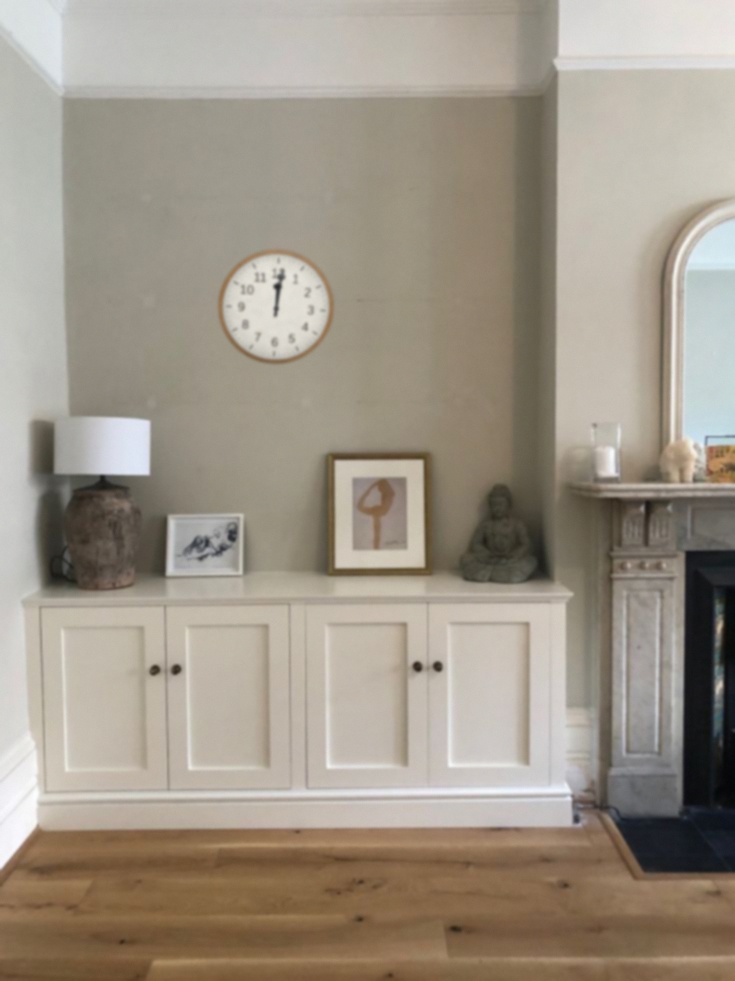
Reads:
12,01
